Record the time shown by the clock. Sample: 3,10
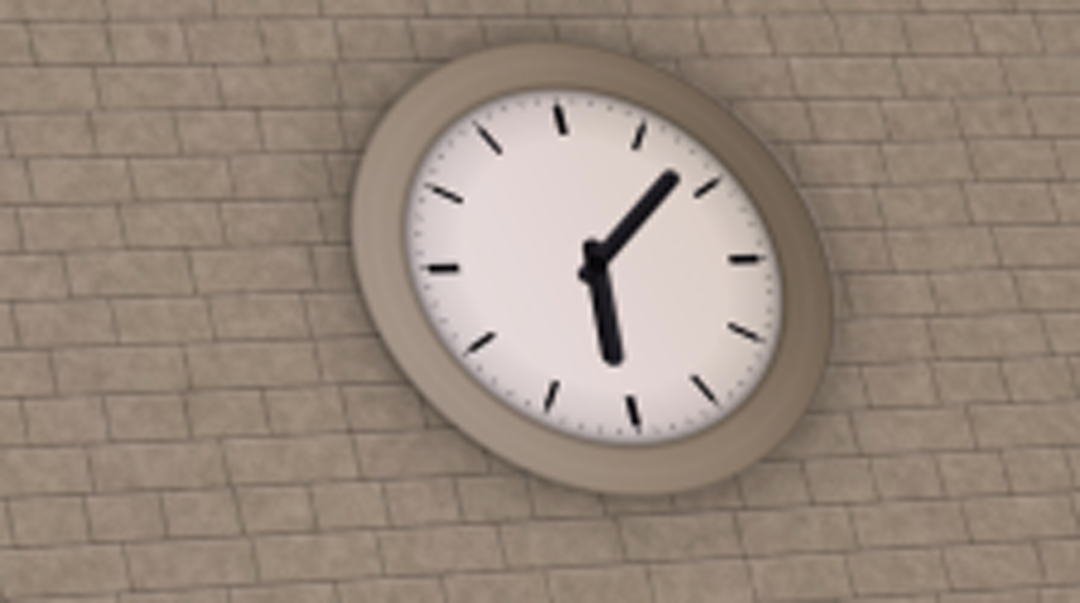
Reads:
6,08
